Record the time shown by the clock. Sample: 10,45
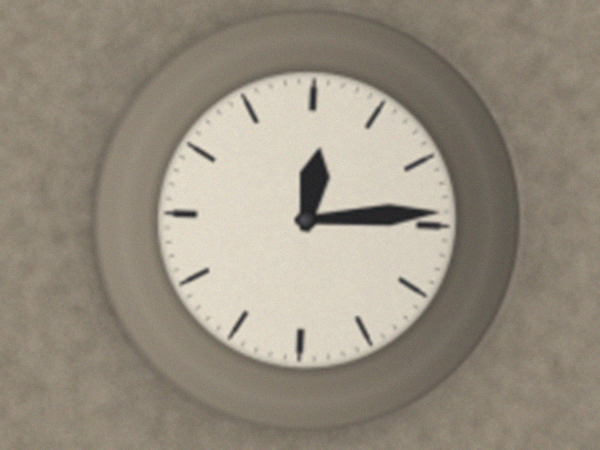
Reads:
12,14
